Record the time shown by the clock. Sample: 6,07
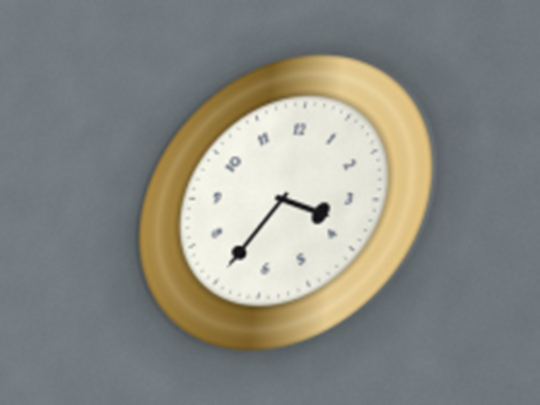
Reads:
3,35
